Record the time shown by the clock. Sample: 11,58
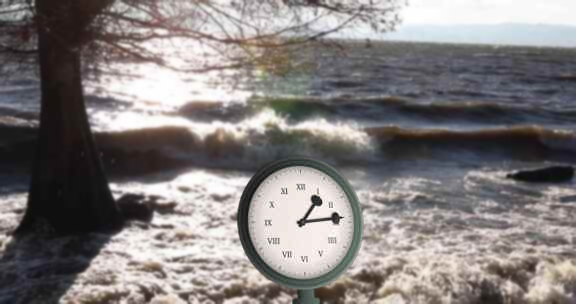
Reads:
1,14
